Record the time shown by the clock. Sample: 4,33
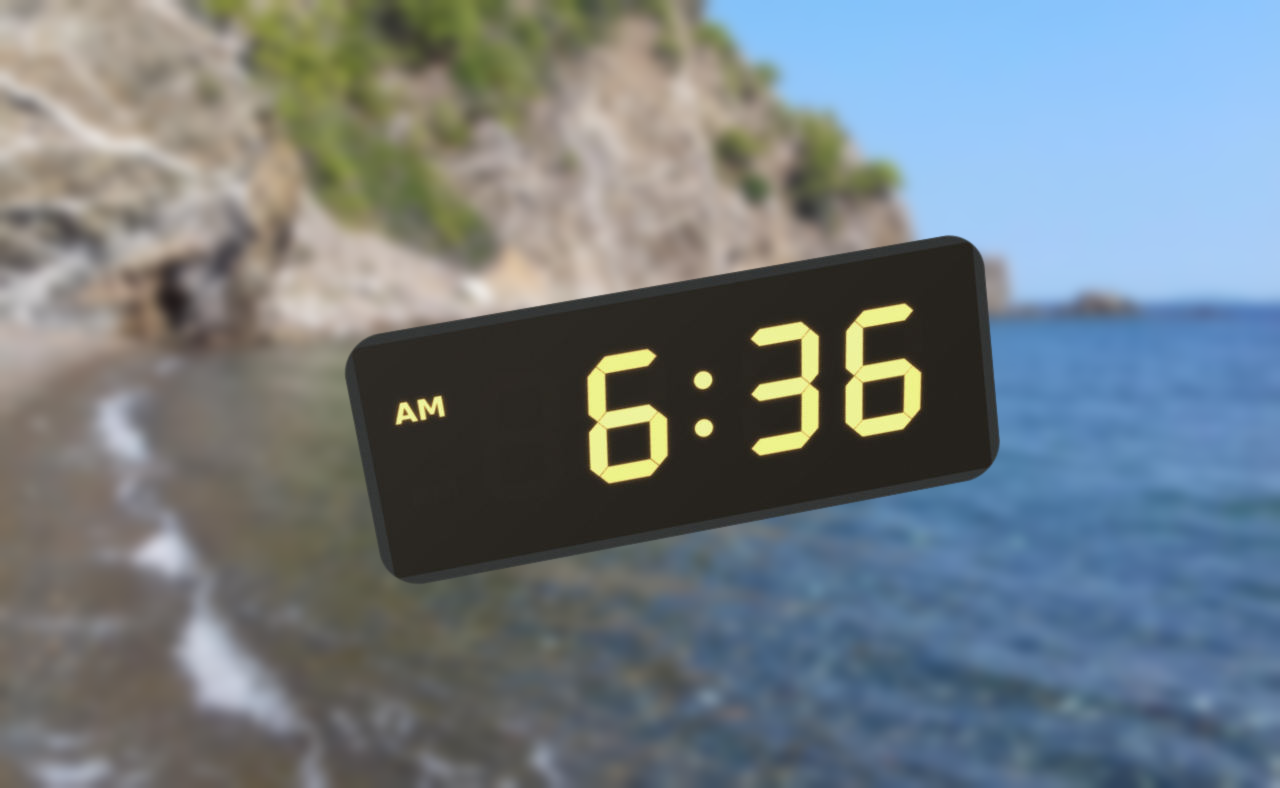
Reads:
6,36
